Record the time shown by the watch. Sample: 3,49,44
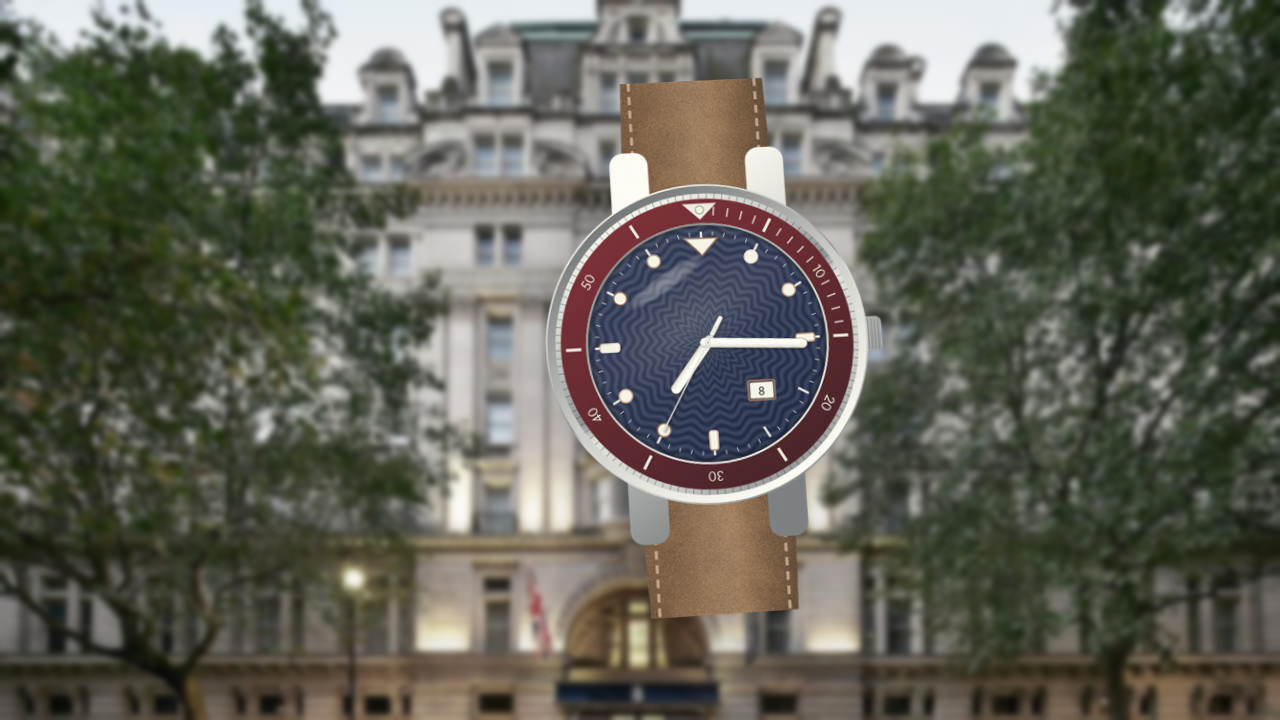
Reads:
7,15,35
